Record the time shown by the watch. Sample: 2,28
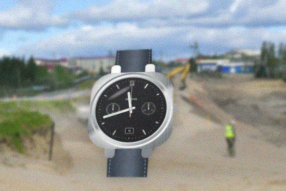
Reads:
11,42
